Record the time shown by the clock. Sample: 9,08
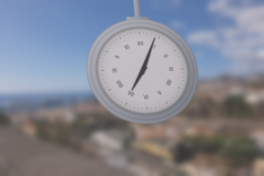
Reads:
7,04
